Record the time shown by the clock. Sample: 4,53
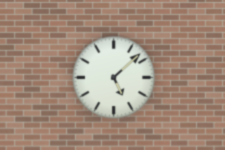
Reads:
5,08
